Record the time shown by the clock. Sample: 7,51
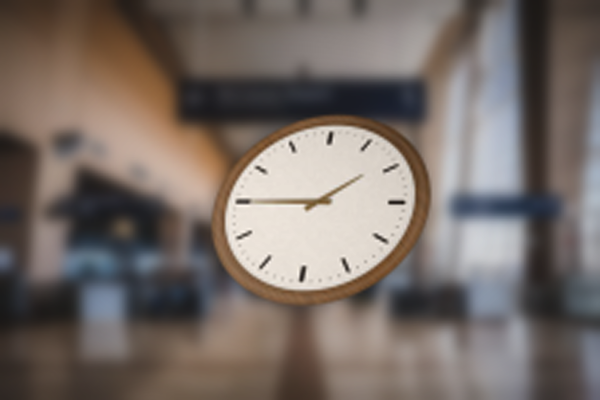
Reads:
1,45
